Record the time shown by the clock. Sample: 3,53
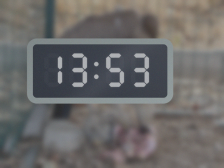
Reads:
13,53
